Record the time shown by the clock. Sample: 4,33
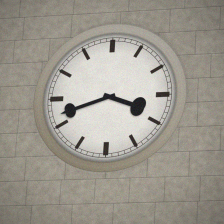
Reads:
3,42
